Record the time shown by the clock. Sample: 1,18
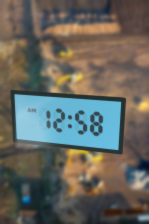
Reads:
12,58
